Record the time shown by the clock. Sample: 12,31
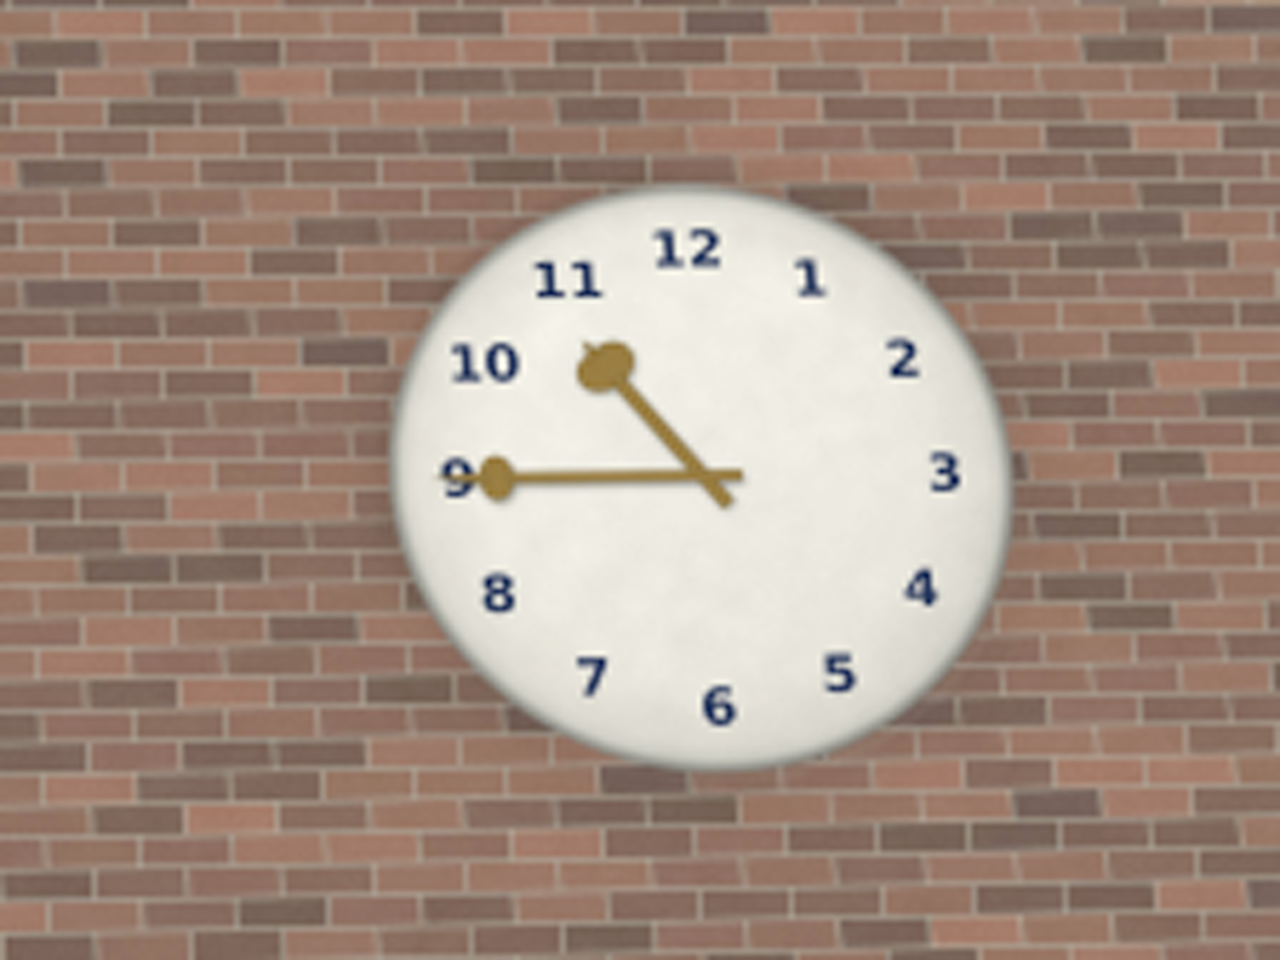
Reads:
10,45
